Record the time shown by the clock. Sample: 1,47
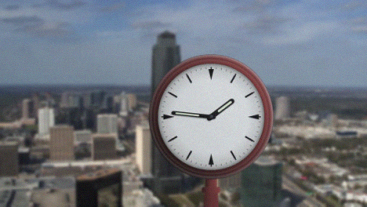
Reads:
1,46
